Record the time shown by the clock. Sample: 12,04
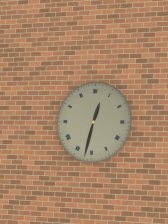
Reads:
12,32
